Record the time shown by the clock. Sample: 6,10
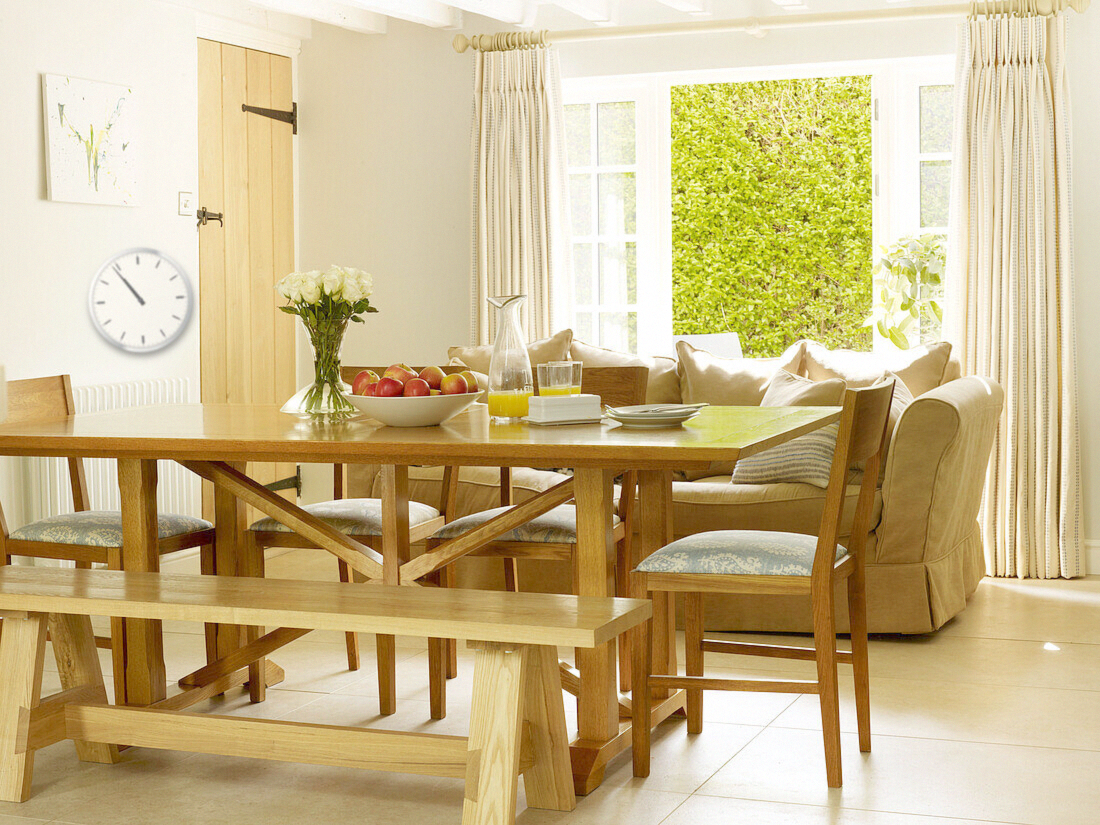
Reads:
10,54
